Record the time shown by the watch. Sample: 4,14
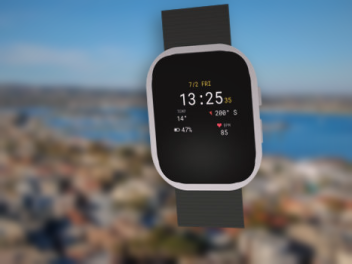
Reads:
13,25
